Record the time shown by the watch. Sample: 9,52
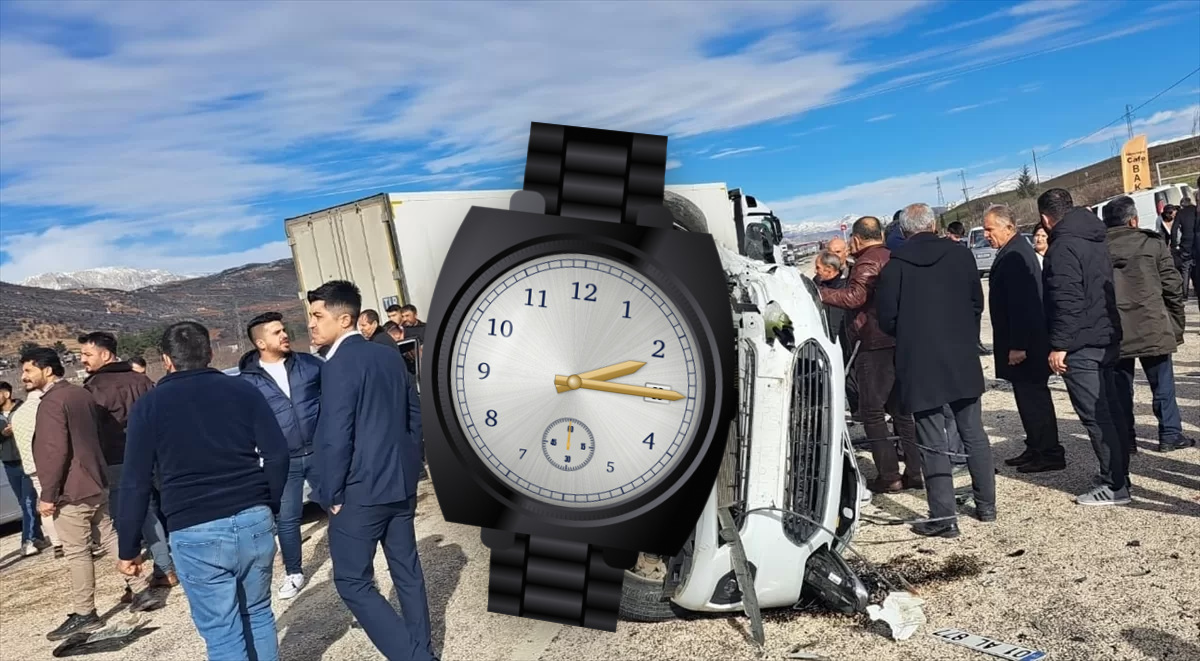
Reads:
2,15
